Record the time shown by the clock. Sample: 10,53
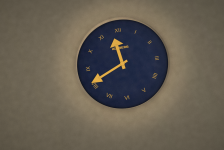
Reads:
11,41
